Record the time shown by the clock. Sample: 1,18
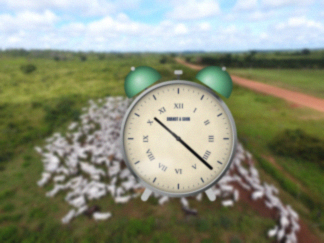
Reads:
10,22
